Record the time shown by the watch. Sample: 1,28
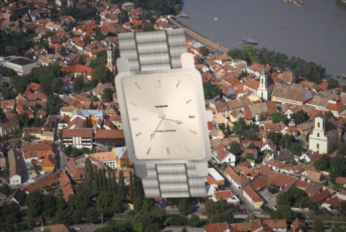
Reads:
3,36
